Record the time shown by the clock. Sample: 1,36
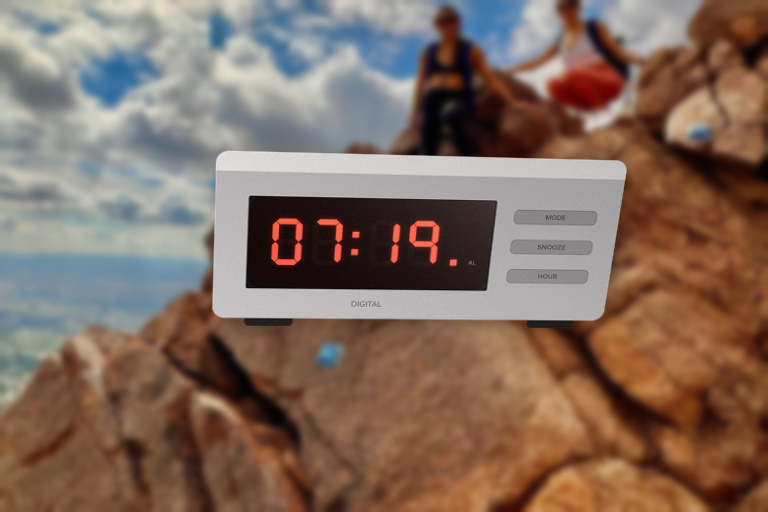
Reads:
7,19
